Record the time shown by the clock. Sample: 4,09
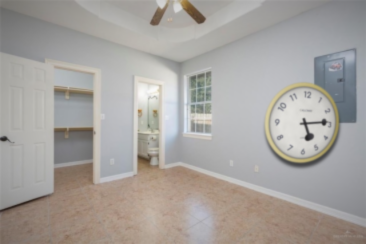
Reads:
5,14
